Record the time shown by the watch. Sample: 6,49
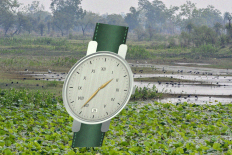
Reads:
1,36
